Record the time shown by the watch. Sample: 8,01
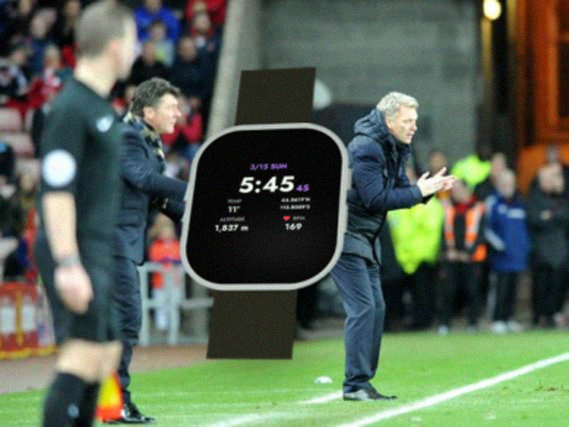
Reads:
5,45
